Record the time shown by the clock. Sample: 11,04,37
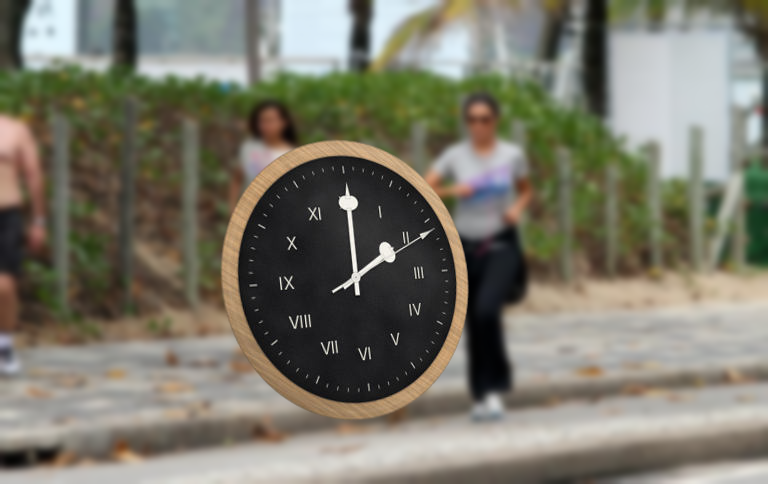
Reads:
2,00,11
